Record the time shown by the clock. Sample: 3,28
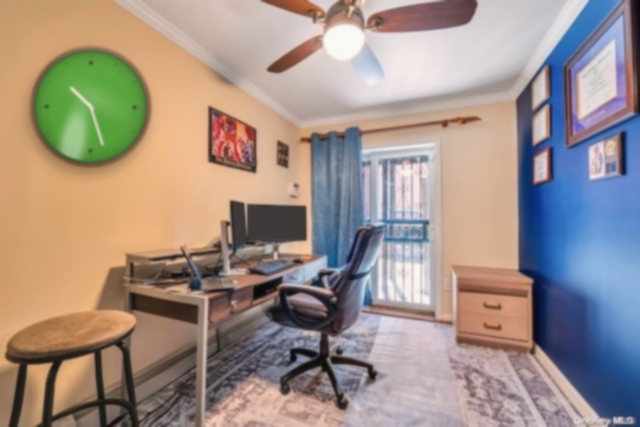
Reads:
10,27
